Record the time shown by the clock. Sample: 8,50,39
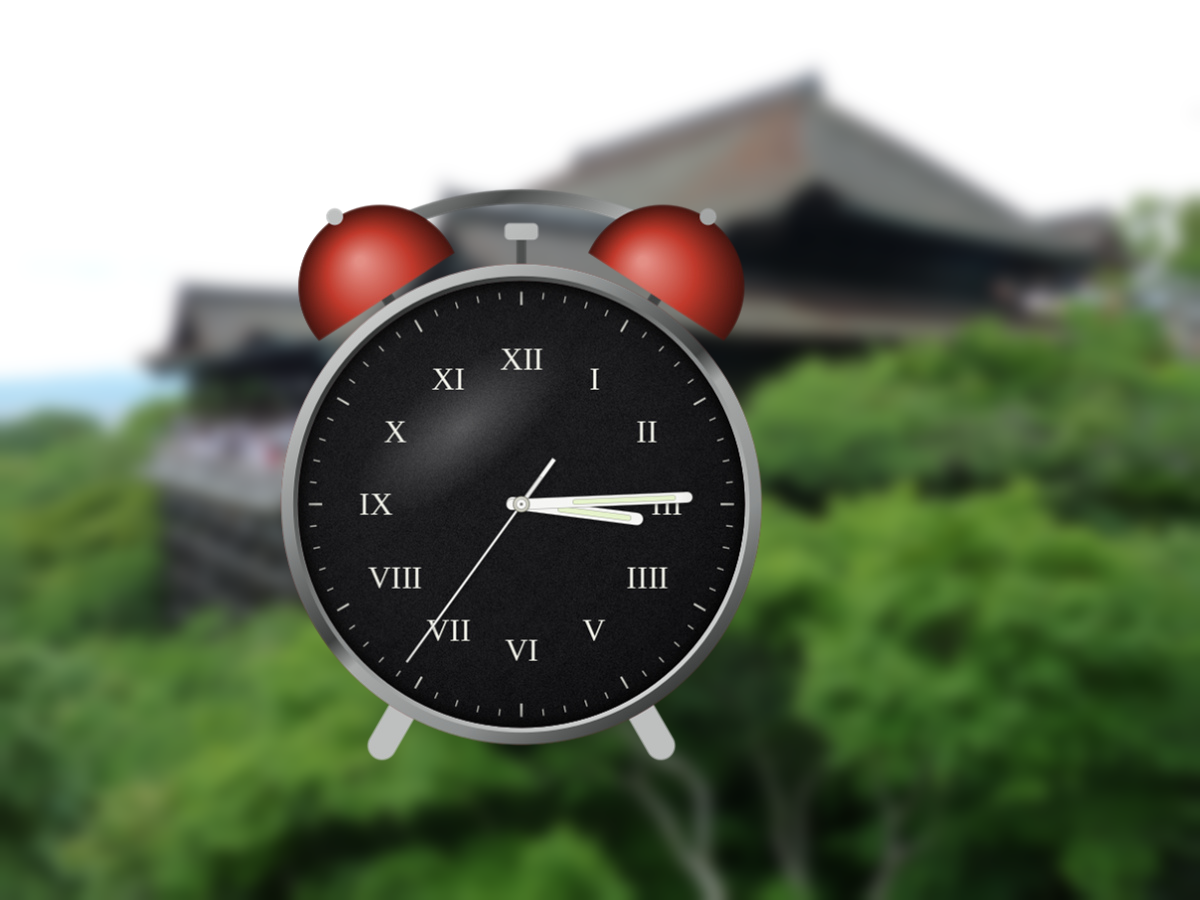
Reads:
3,14,36
